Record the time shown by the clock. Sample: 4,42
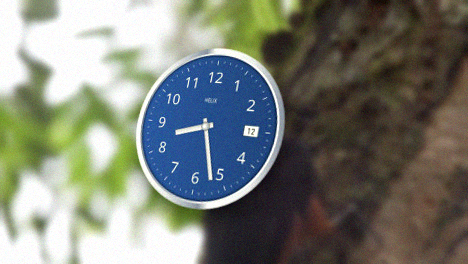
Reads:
8,27
